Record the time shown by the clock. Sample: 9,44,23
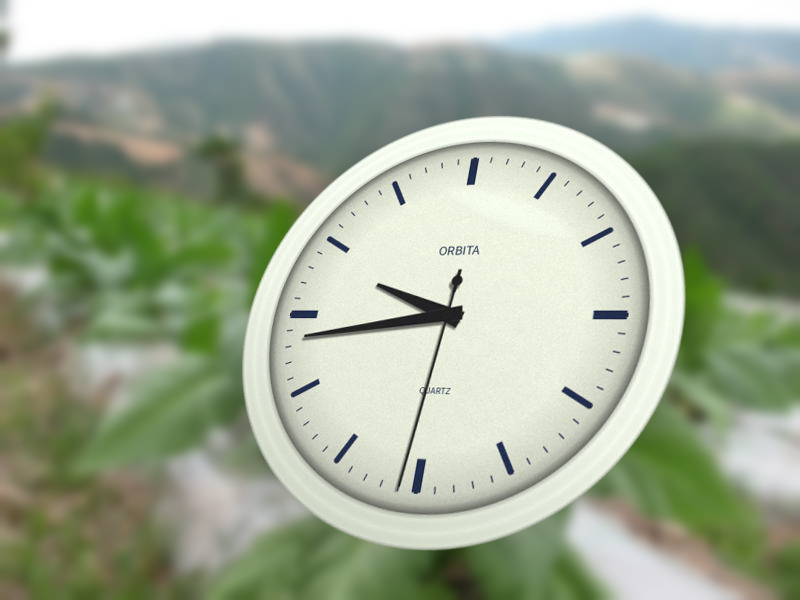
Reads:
9,43,31
